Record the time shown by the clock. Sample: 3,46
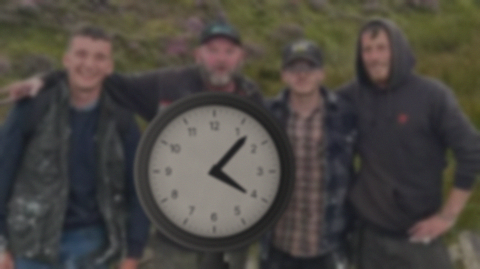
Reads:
4,07
